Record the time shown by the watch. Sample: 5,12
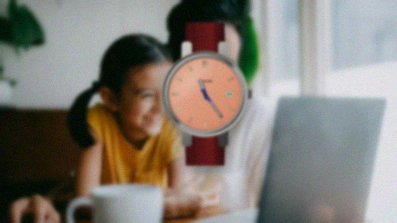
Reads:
11,24
